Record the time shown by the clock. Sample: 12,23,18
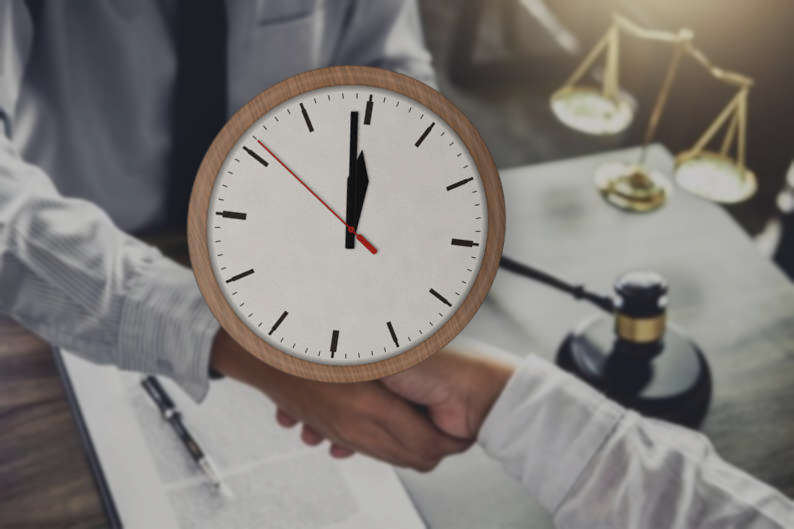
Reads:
11,58,51
